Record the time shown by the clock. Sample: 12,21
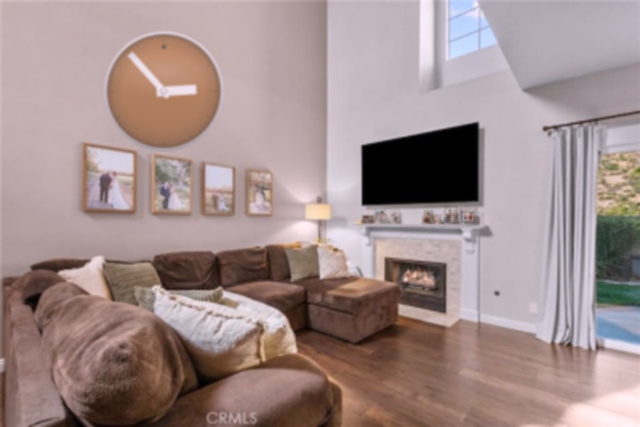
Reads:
2,53
